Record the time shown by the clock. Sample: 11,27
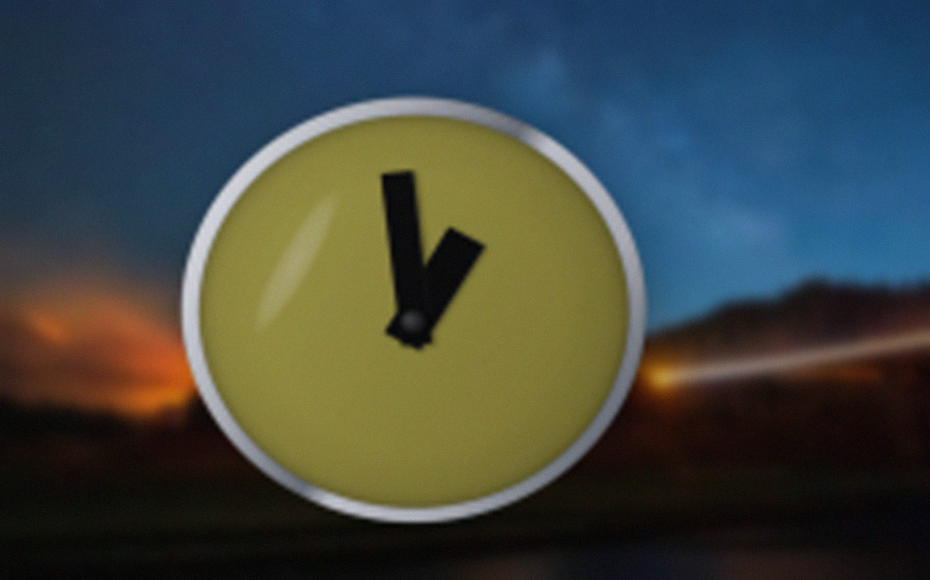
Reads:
12,59
